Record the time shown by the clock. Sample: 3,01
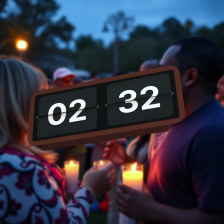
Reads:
2,32
